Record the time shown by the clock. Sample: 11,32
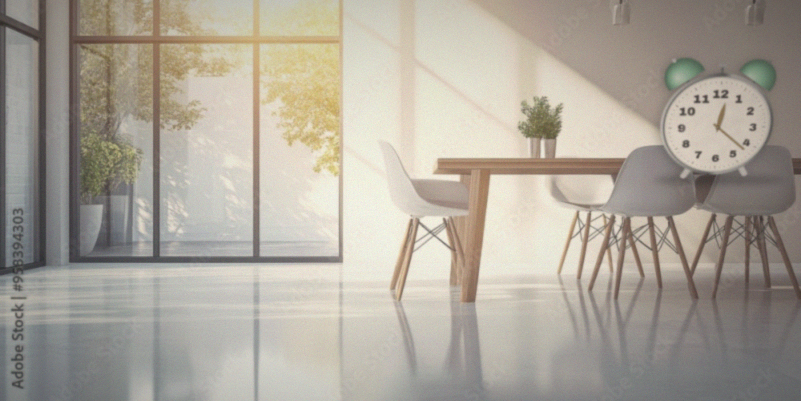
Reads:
12,22
